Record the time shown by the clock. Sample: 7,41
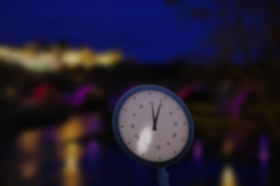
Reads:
12,04
